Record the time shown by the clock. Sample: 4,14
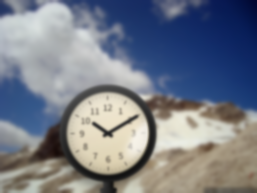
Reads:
10,10
